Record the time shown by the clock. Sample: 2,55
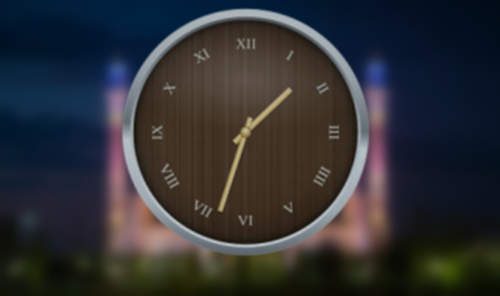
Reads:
1,33
